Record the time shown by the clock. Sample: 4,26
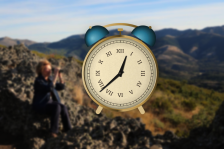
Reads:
12,38
